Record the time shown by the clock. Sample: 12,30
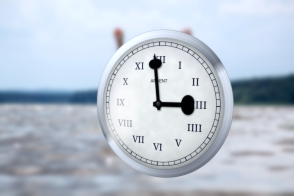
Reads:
2,59
